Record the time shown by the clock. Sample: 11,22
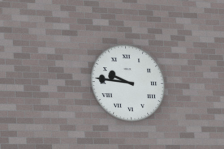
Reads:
9,46
